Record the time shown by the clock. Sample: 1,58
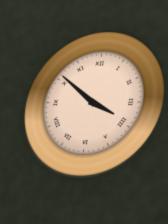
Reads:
3,51
